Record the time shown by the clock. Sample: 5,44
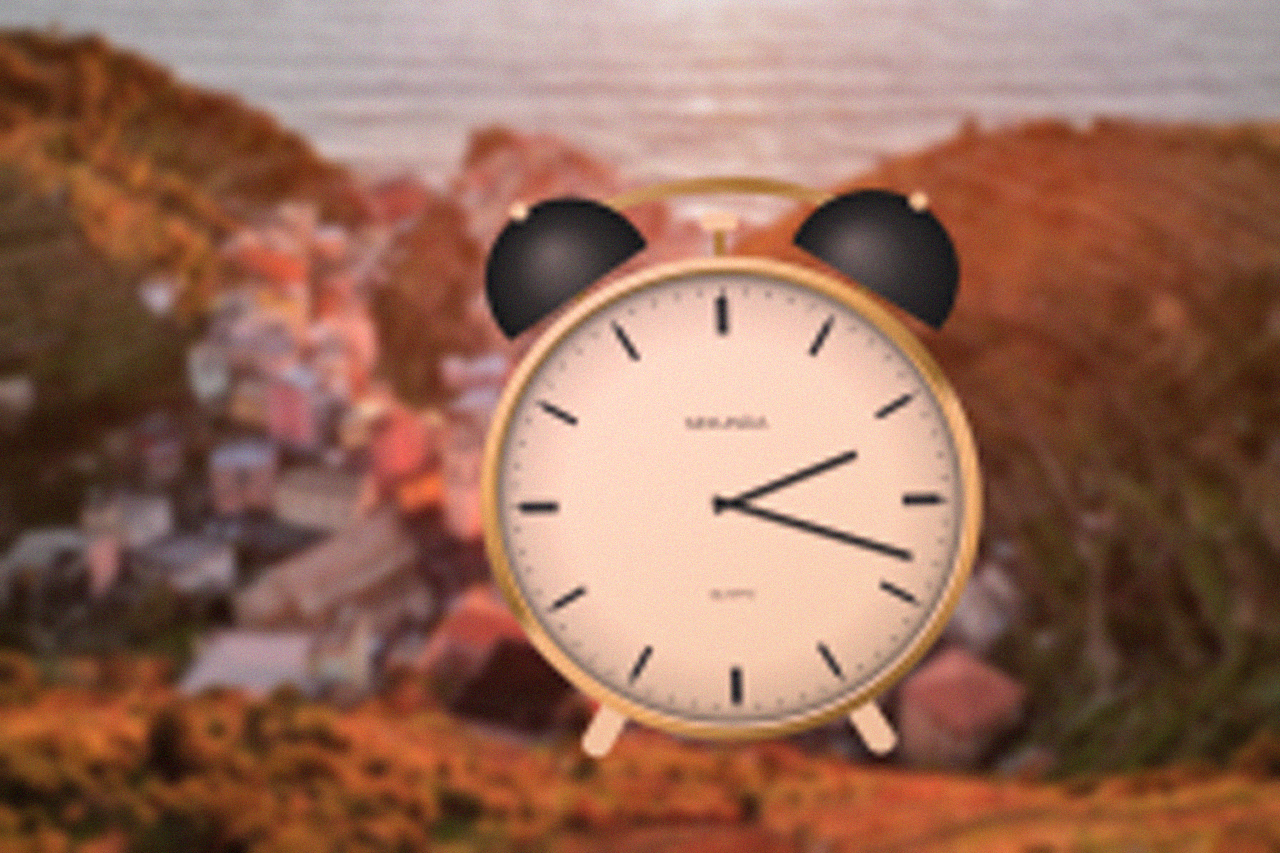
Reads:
2,18
